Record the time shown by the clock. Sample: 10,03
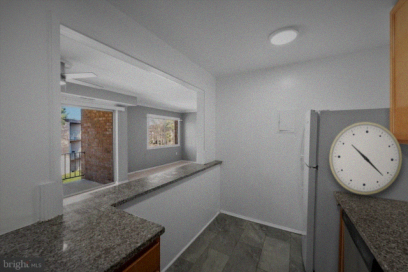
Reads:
10,22
